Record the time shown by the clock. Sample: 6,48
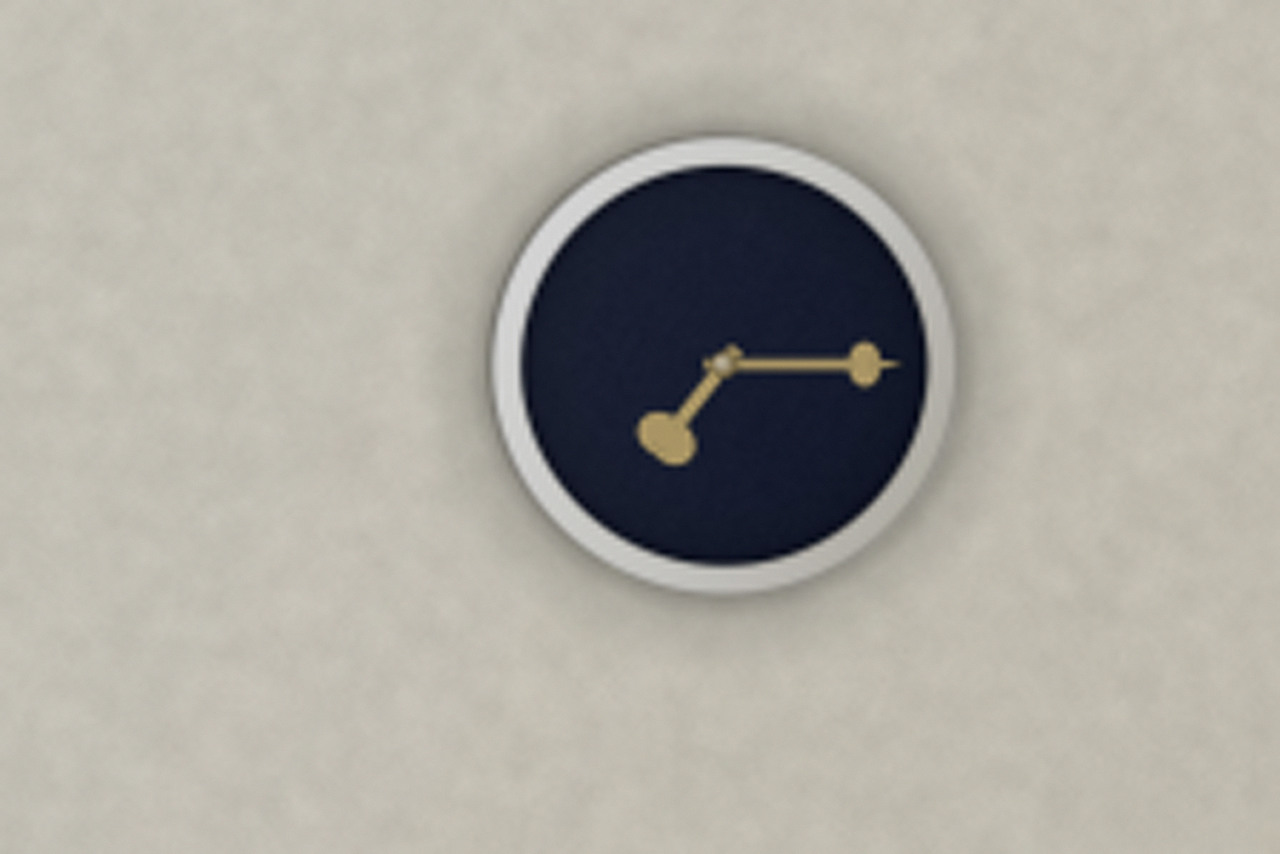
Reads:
7,15
